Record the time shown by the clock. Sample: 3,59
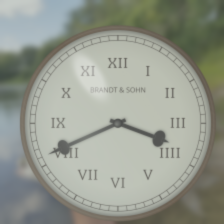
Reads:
3,41
